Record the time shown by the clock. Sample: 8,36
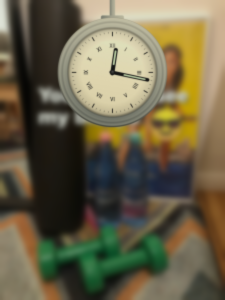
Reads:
12,17
